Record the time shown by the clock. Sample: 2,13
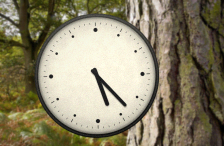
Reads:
5,23
